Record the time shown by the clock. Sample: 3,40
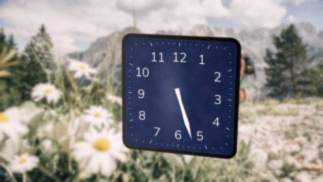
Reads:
5,27
